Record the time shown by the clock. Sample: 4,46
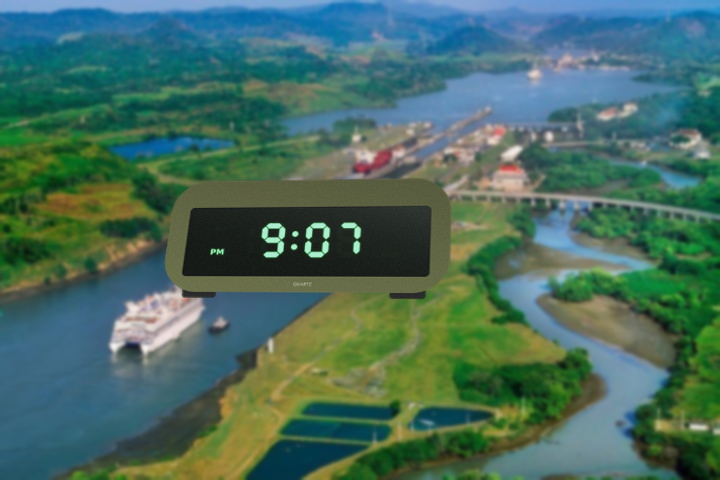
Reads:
9,07
